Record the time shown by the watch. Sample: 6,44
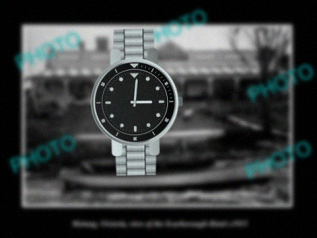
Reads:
3,01
